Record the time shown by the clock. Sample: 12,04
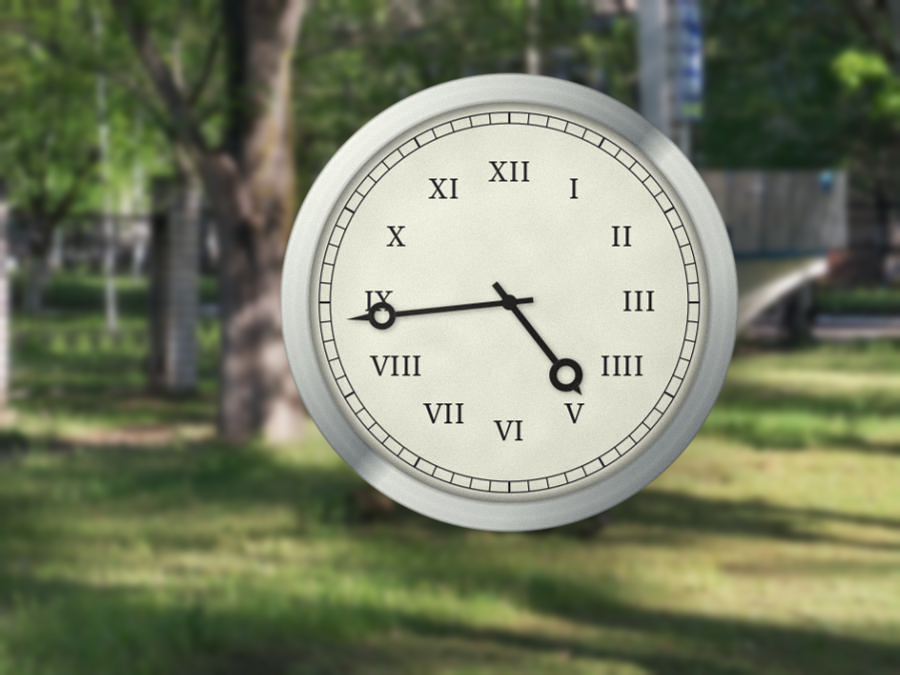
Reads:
4,44
